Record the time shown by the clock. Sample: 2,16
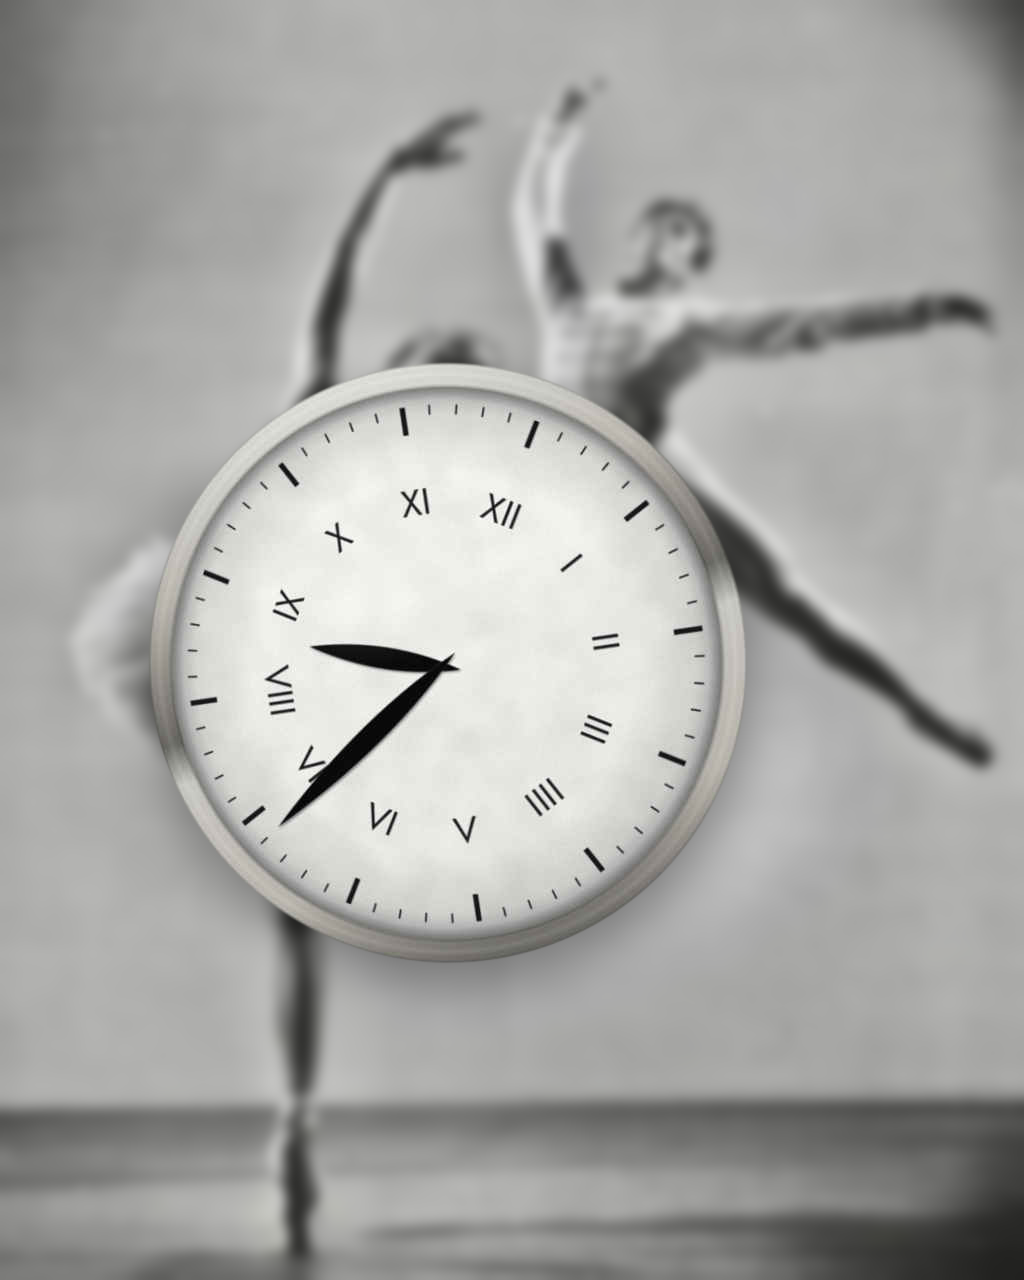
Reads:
8,34
